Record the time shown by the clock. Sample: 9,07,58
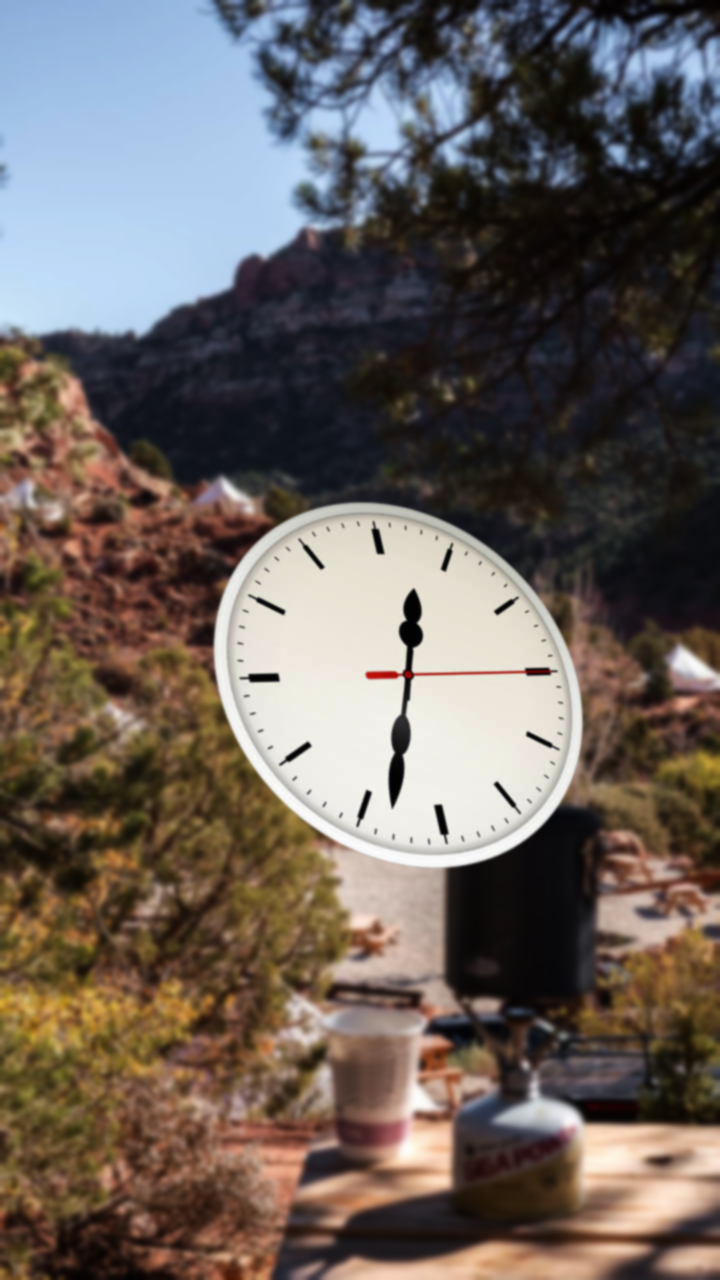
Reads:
12,33,15
